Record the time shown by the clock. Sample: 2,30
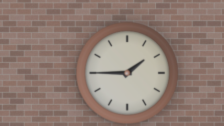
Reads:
1,45
